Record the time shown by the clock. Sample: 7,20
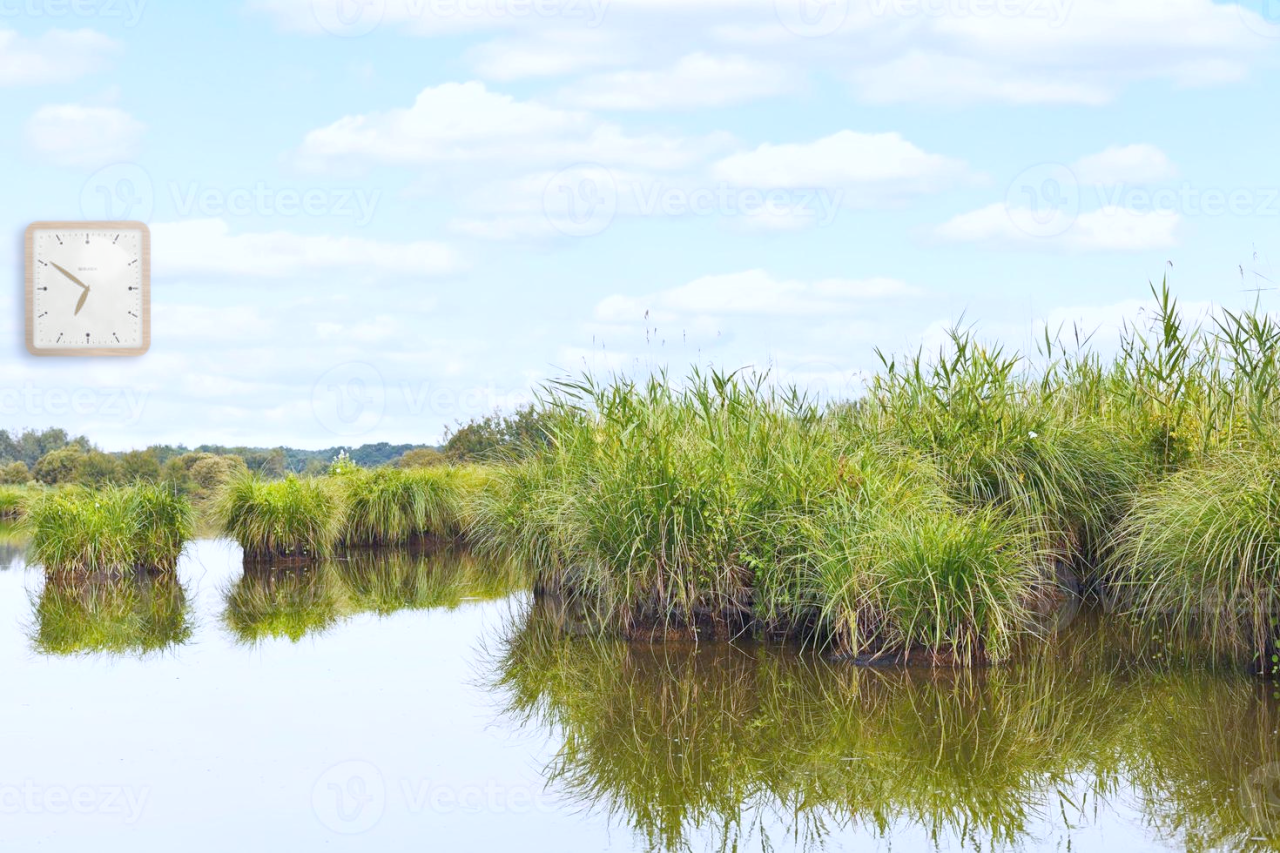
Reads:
6,51
